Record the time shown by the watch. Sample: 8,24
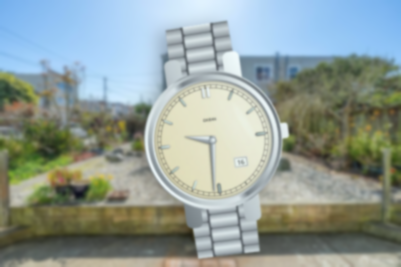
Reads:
9,31
